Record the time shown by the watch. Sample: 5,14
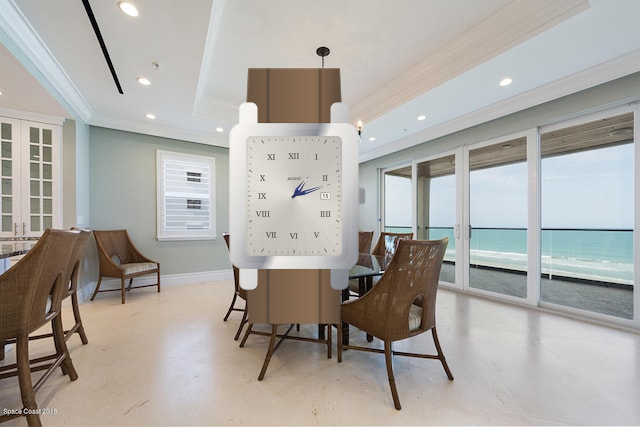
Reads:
1,12
